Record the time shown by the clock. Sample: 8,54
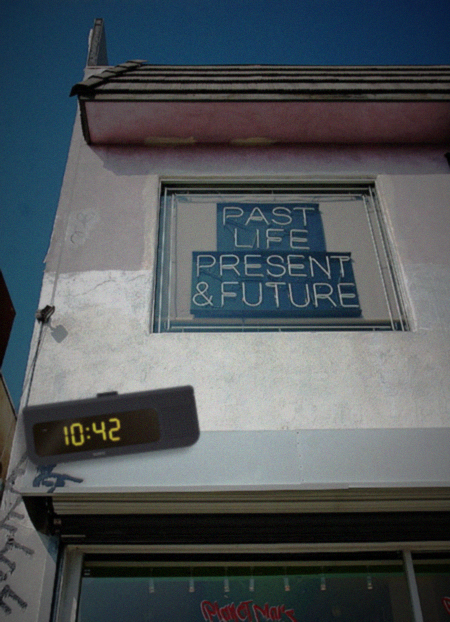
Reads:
10,42
